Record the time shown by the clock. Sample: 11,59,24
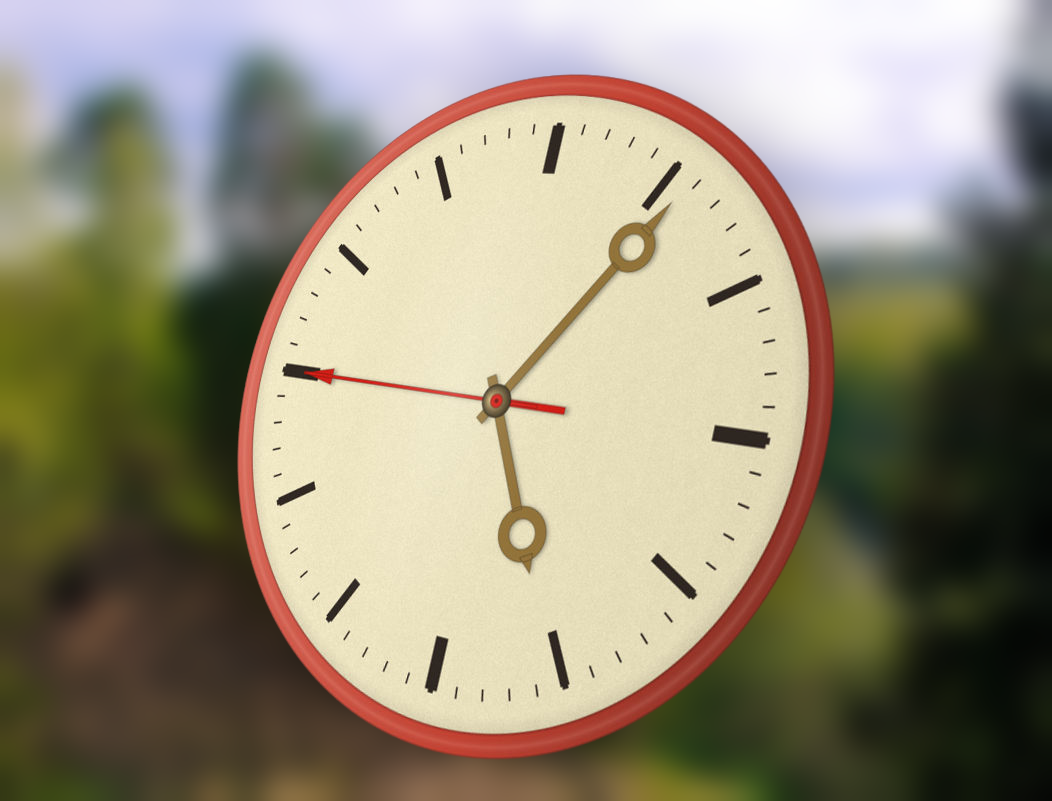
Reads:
5,05,45
